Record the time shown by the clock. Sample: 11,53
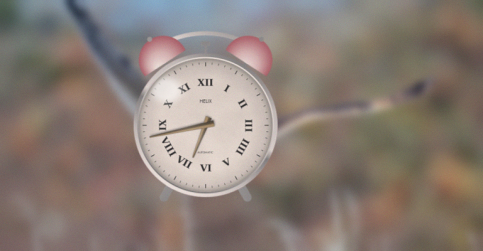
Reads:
6,43
